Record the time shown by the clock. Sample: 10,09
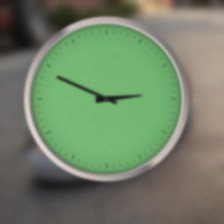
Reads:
2,49
